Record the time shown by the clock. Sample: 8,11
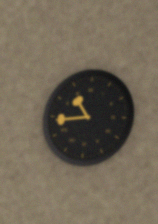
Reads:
10,44
